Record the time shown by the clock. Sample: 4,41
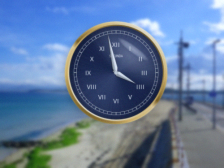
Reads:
3,58
